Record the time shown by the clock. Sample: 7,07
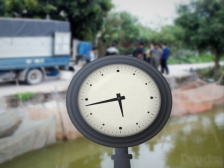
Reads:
5,43
